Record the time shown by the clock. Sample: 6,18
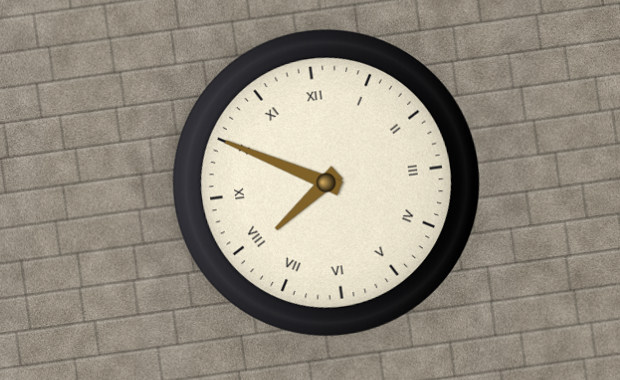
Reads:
7,50
